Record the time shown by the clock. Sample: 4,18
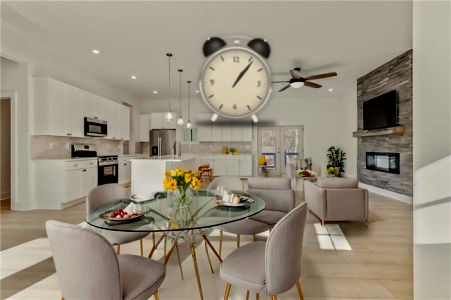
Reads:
1,06
